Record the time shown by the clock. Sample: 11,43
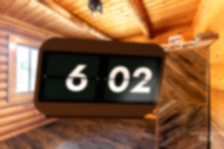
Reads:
6,02
